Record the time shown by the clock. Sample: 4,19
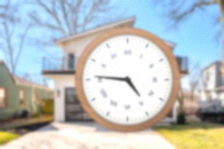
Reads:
4,46
